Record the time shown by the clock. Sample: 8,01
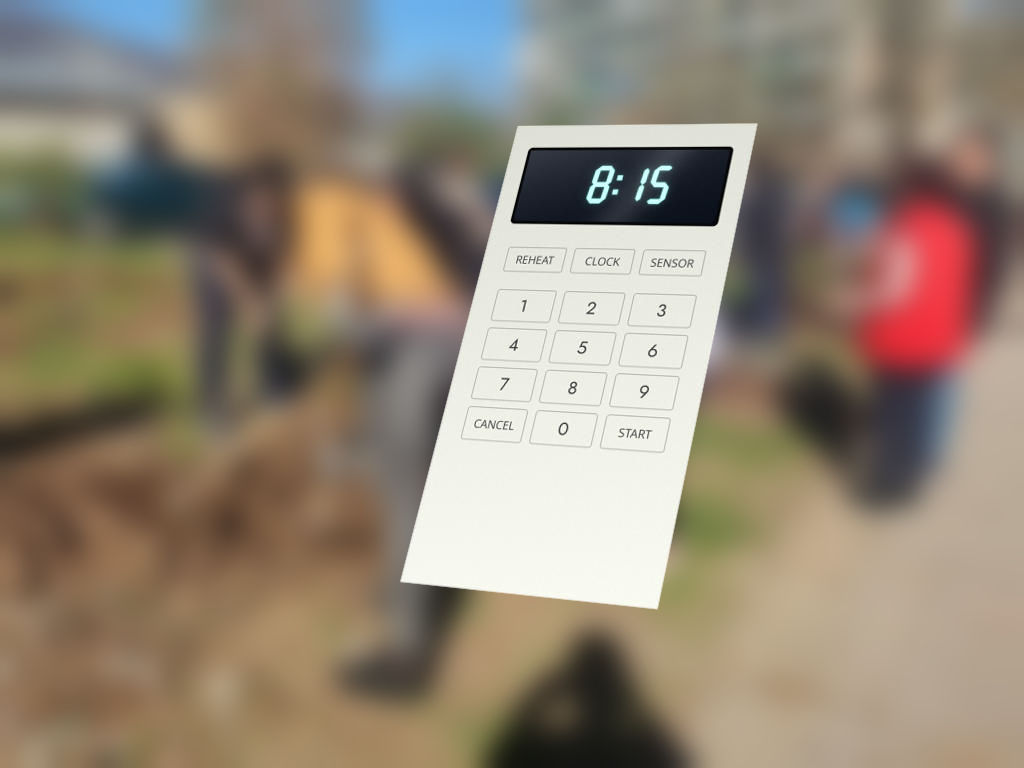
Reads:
8,15
